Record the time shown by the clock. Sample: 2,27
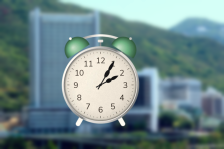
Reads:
2,05
